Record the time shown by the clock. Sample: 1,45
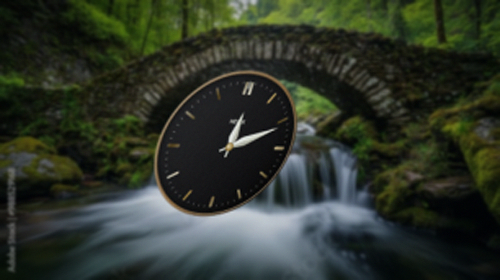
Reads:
12,11
